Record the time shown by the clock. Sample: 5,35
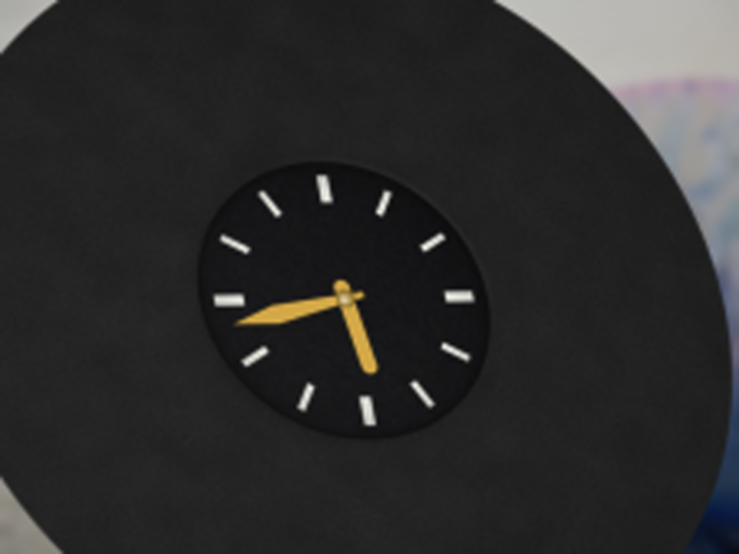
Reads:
5,43
